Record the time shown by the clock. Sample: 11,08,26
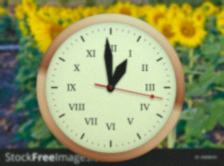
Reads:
12,59,17
